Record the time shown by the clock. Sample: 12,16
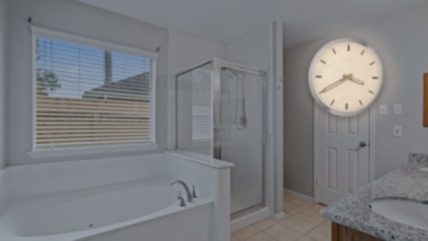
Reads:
3,40
